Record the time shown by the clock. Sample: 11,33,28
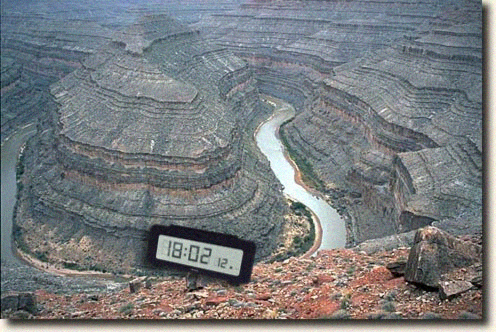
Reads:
18,02,12
